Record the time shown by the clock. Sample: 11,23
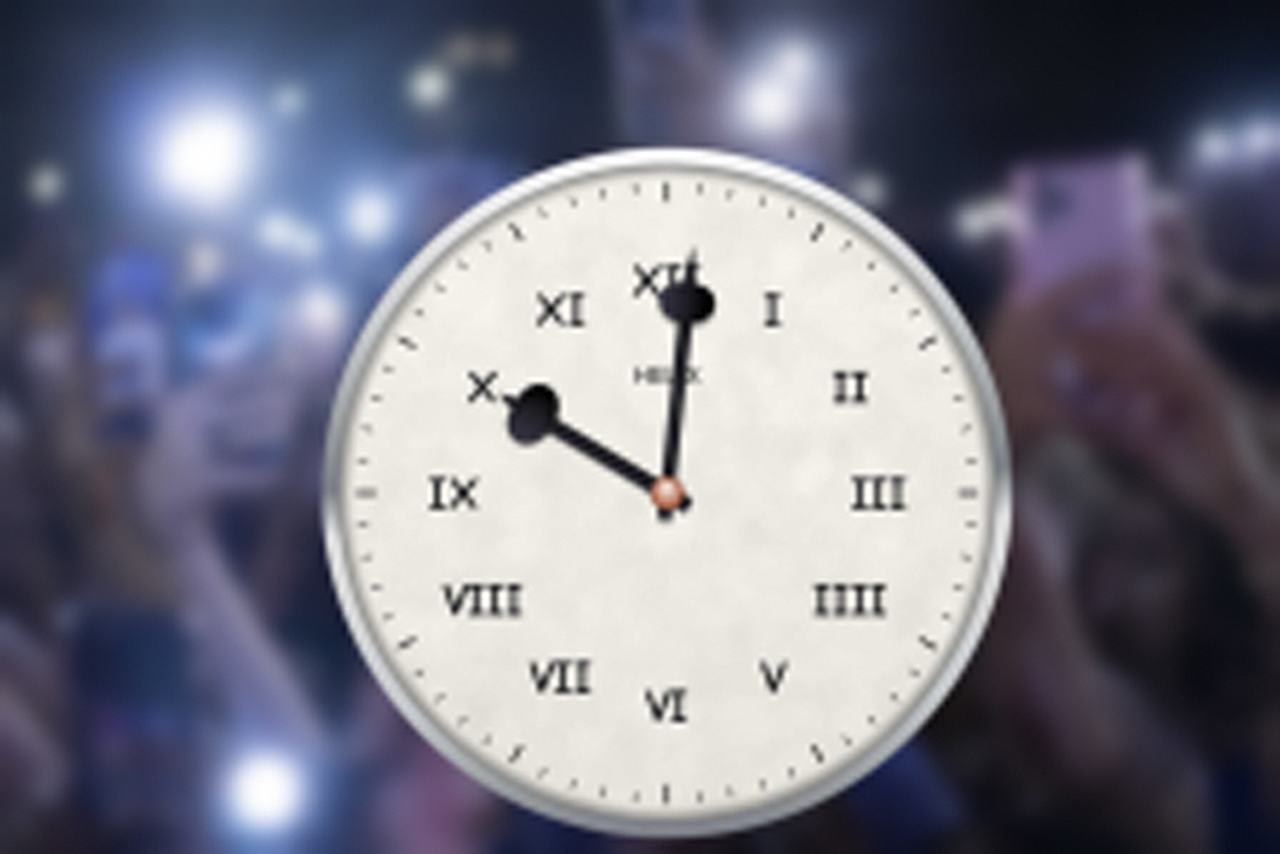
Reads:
10,01
